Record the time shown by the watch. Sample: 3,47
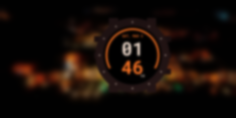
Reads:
1,46
